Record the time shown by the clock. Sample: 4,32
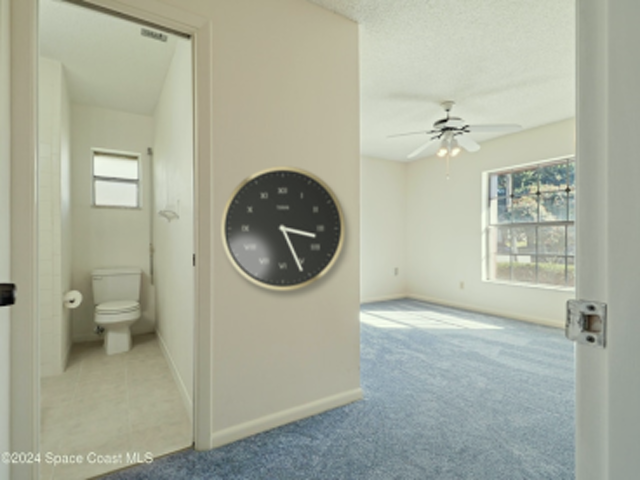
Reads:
3,26
